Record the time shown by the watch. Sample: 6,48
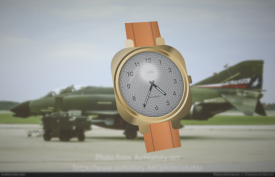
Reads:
4,35
